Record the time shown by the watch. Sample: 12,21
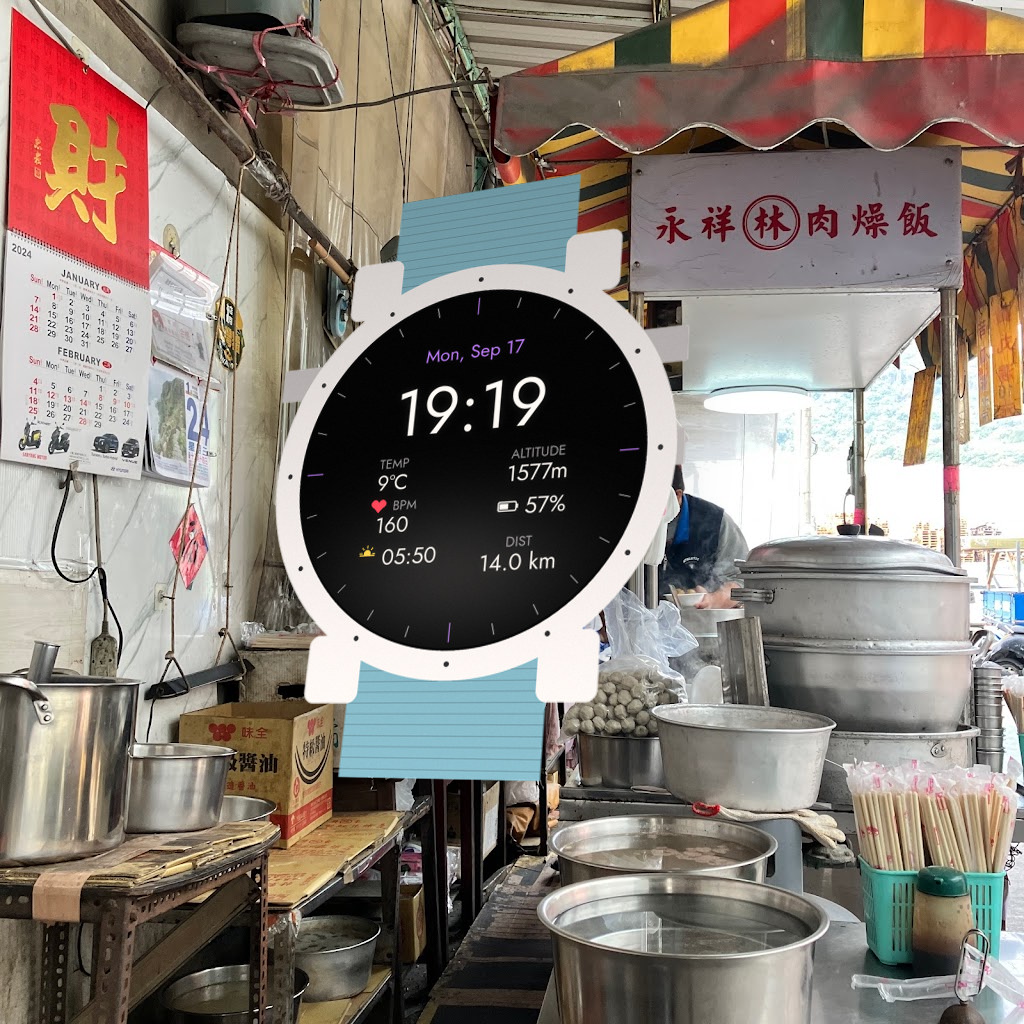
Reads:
19,19
